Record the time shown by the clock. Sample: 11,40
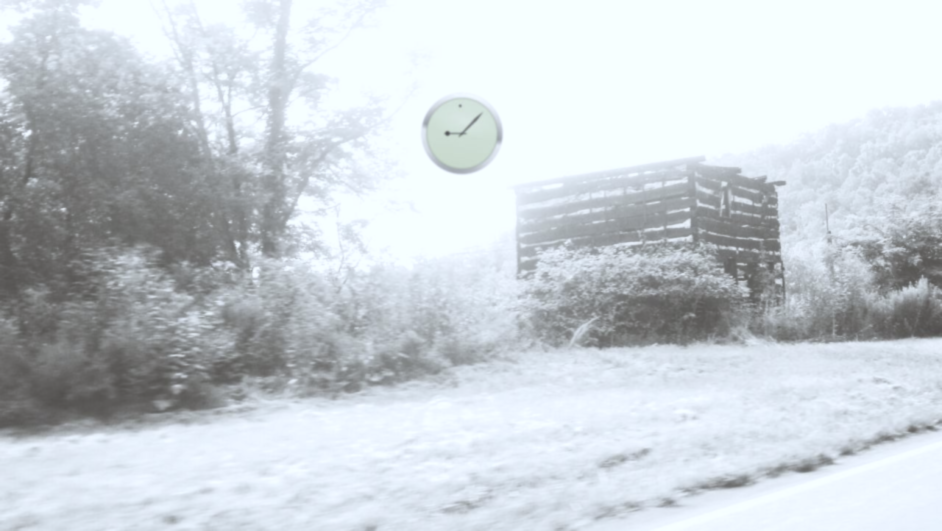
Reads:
9,08
